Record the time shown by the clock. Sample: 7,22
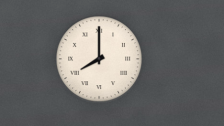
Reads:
8,00
